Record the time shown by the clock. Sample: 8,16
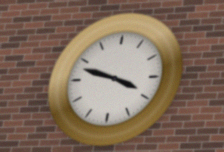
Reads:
3,48
